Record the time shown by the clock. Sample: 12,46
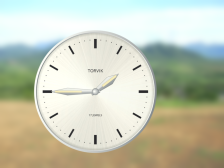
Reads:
1,45
